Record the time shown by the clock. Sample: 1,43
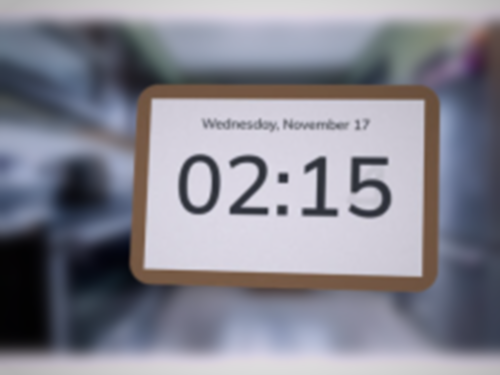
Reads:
2,15
